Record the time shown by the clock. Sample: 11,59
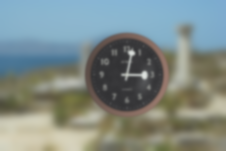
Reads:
3,02
